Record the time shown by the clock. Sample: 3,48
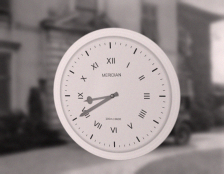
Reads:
8,40
